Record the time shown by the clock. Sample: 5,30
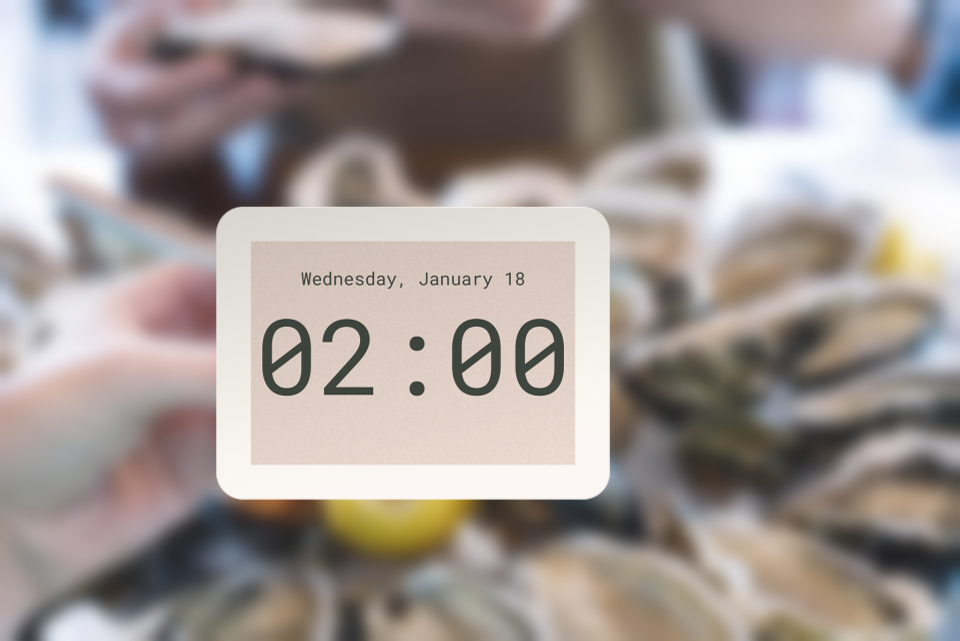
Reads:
2,00
